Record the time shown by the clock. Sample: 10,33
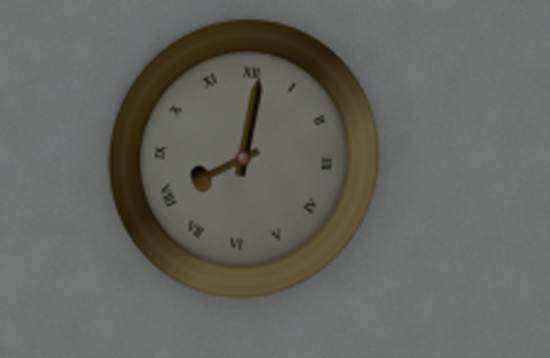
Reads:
8,01
